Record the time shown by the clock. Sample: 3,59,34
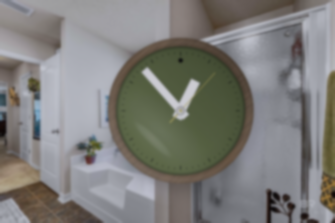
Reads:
12,53,07
